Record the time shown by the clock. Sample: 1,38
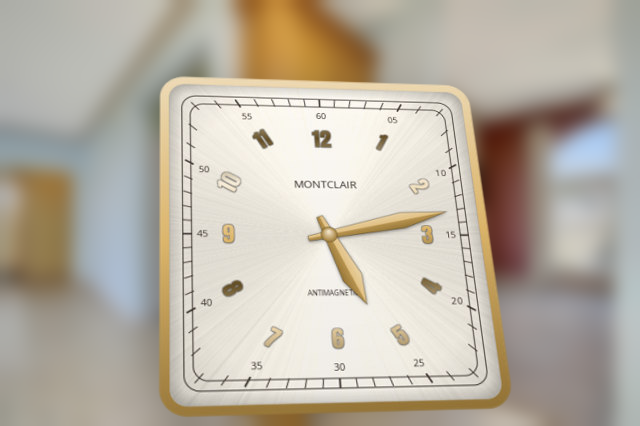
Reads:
5,13
